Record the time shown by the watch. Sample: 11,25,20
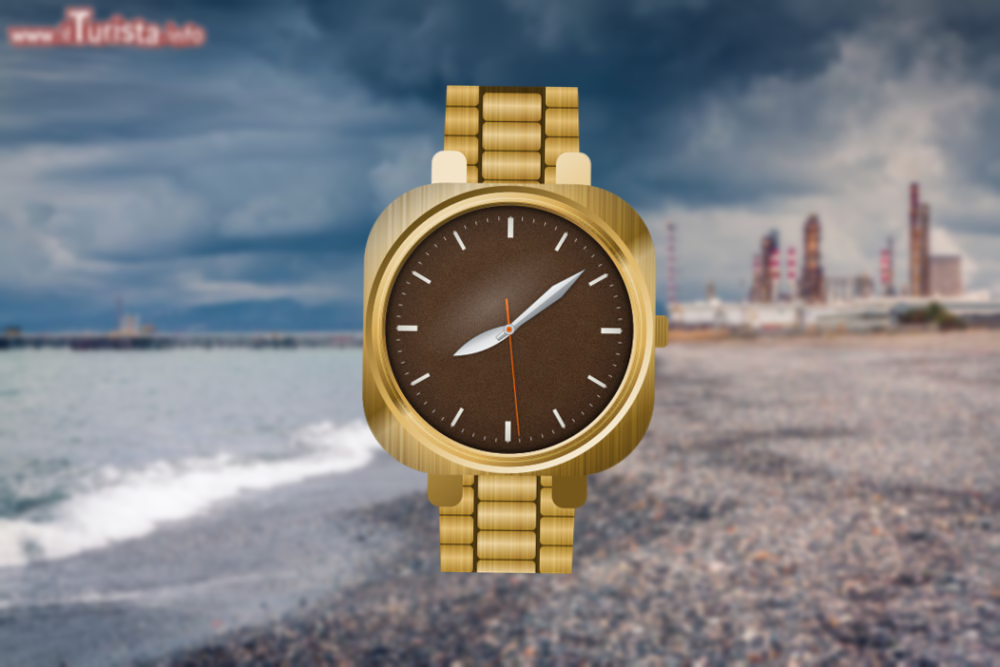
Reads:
8,08,29
